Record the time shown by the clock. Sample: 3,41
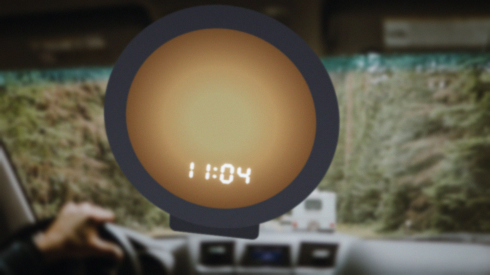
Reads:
11,04
